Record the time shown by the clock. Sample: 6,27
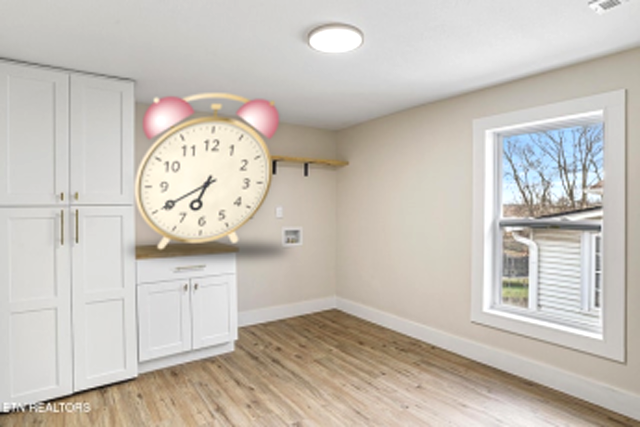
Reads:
6,40
